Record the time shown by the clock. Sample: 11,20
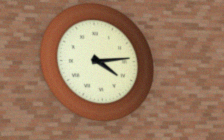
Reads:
4,14
